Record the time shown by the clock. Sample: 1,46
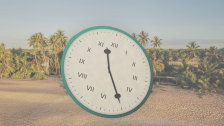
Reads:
11,25
